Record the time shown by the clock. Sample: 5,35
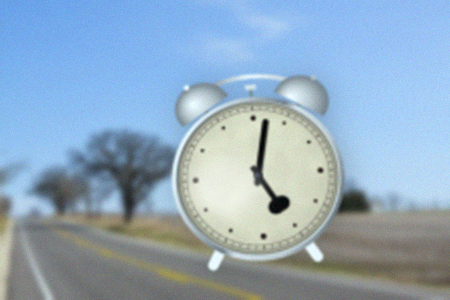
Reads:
5,02
